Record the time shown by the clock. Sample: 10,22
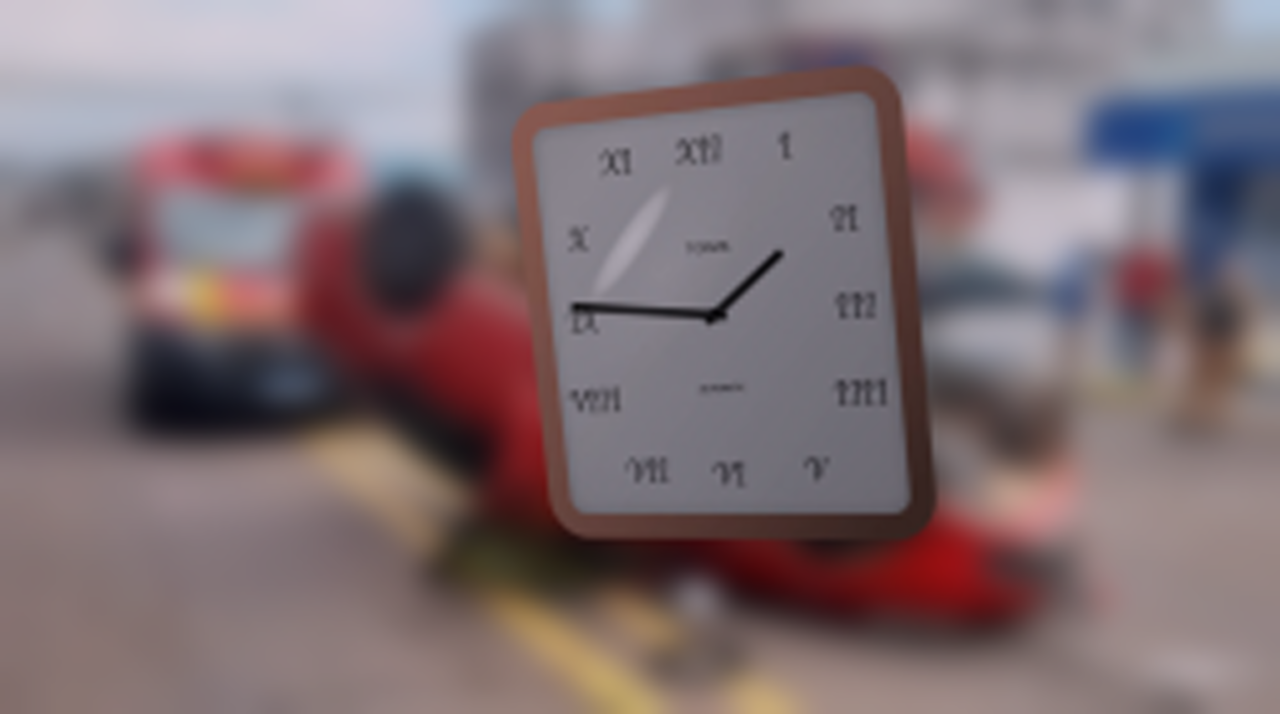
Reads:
1,46
